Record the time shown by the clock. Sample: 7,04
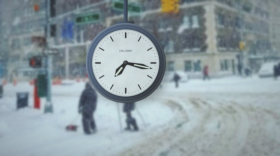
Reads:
7,17
